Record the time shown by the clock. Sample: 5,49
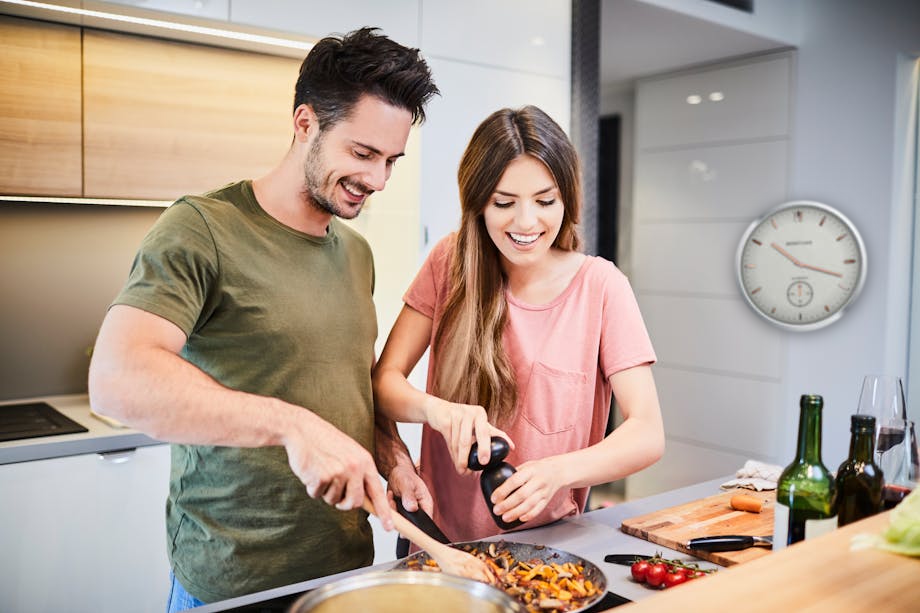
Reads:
10,18
